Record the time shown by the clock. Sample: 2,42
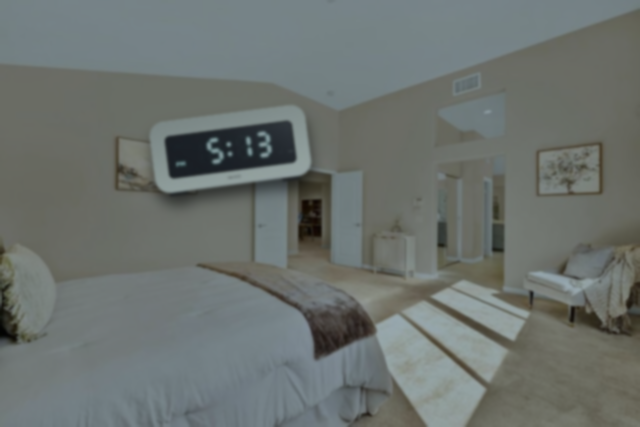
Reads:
5,13
